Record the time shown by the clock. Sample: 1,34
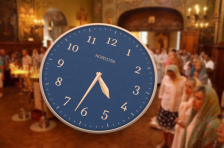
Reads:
4,32
